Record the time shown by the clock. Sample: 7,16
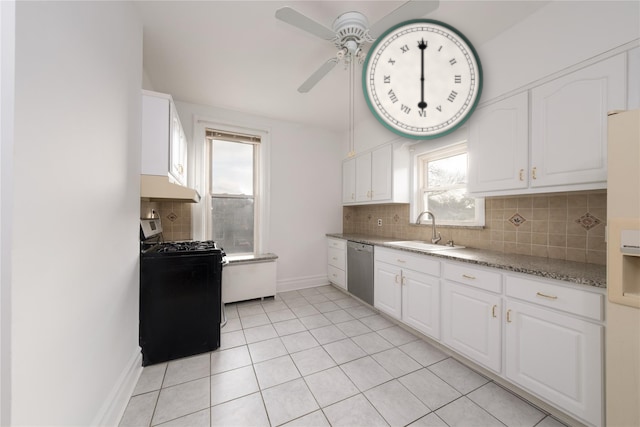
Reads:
6,00
